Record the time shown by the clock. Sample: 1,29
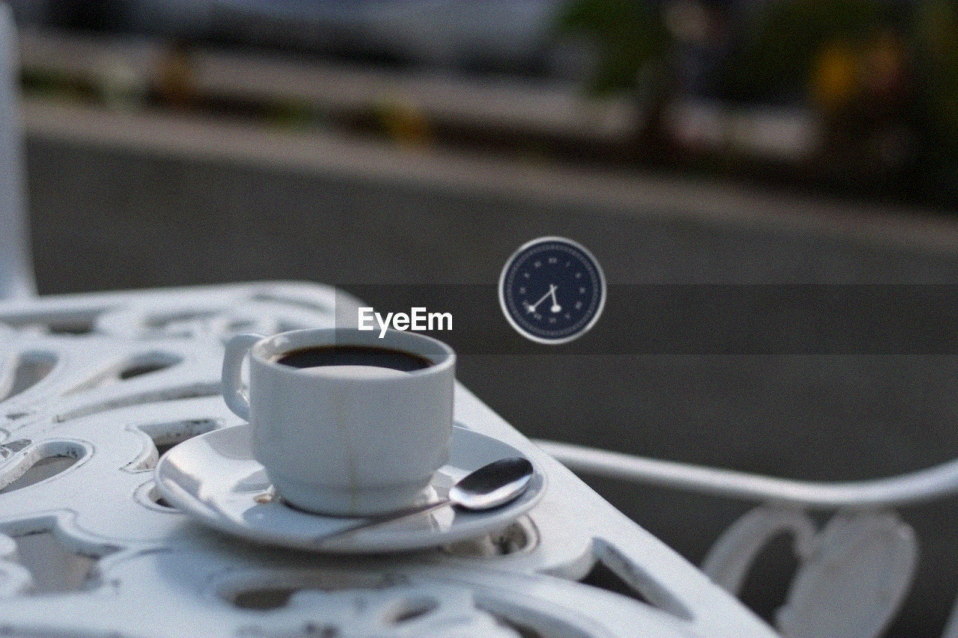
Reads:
5,38
